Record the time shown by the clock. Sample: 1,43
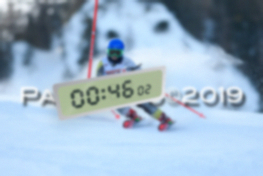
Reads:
0,46
